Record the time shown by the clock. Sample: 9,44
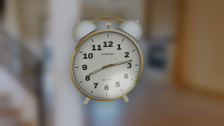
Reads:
8,13
